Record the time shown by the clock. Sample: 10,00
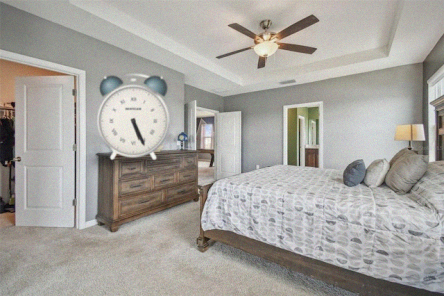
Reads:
5,26
